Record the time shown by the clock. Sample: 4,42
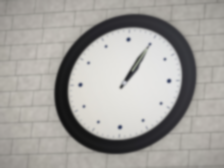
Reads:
1,05
